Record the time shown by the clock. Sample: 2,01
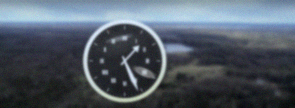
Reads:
1,26
